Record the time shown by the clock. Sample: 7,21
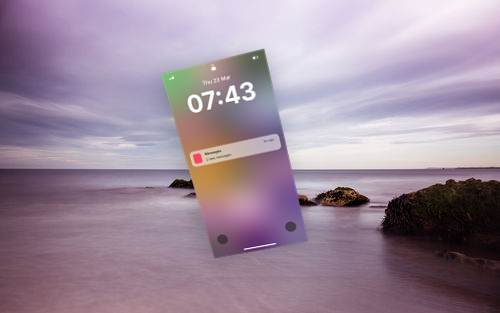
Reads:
7,43
